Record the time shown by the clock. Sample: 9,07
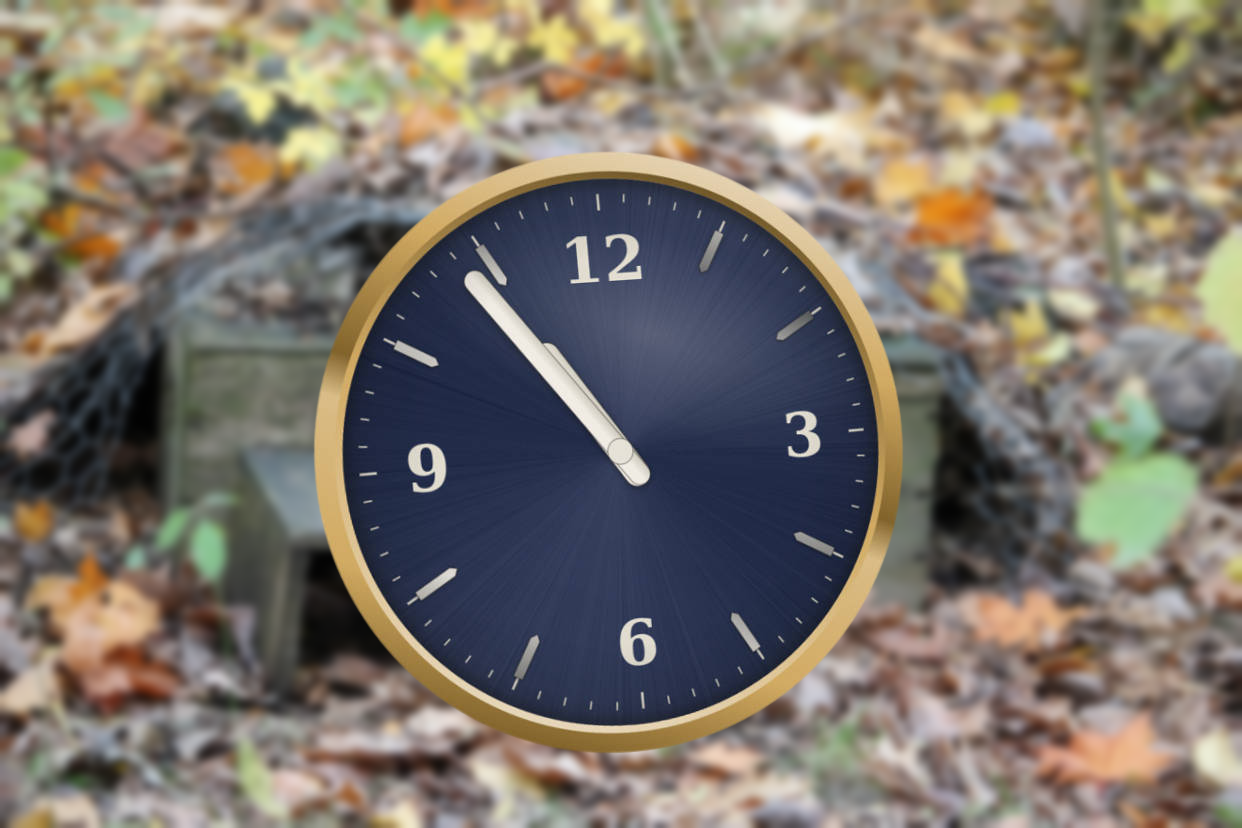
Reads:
10,54
